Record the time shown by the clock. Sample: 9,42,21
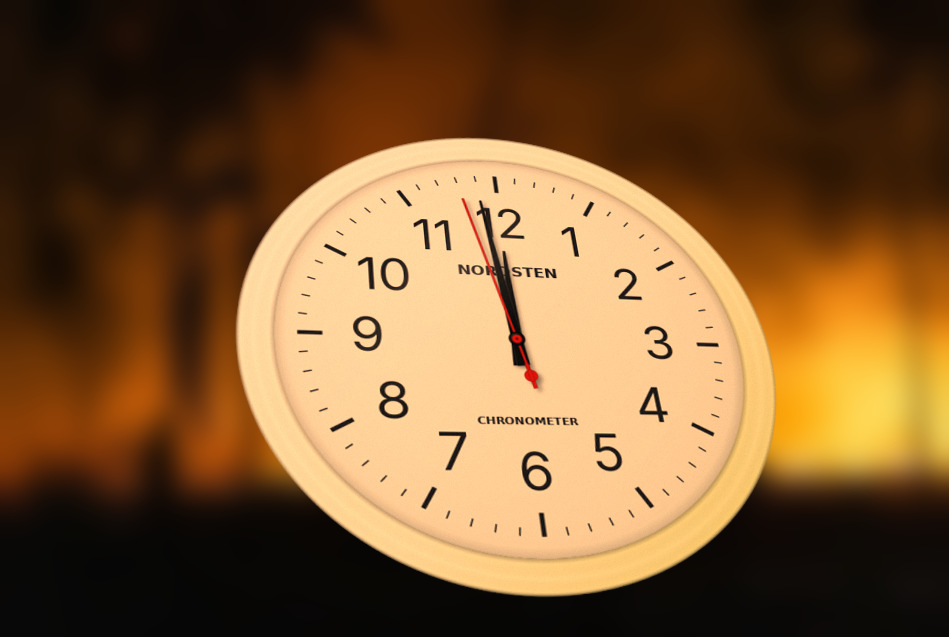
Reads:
11,58,58
